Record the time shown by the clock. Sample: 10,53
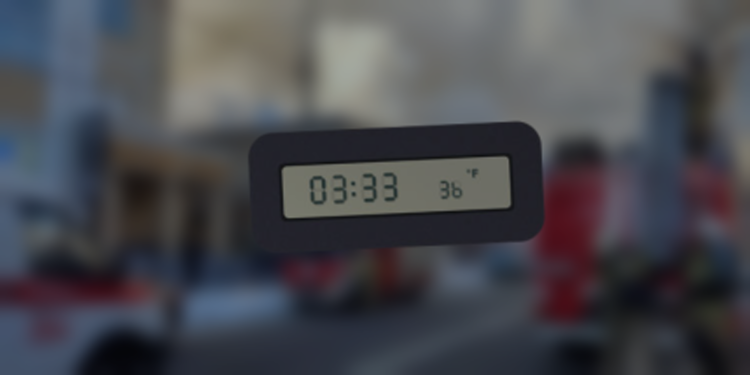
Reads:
3,33
